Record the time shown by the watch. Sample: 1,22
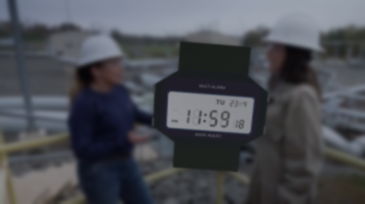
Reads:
11,59
